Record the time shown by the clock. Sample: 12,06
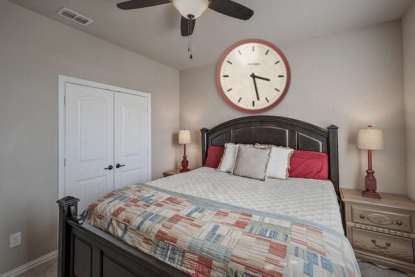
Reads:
3,28
